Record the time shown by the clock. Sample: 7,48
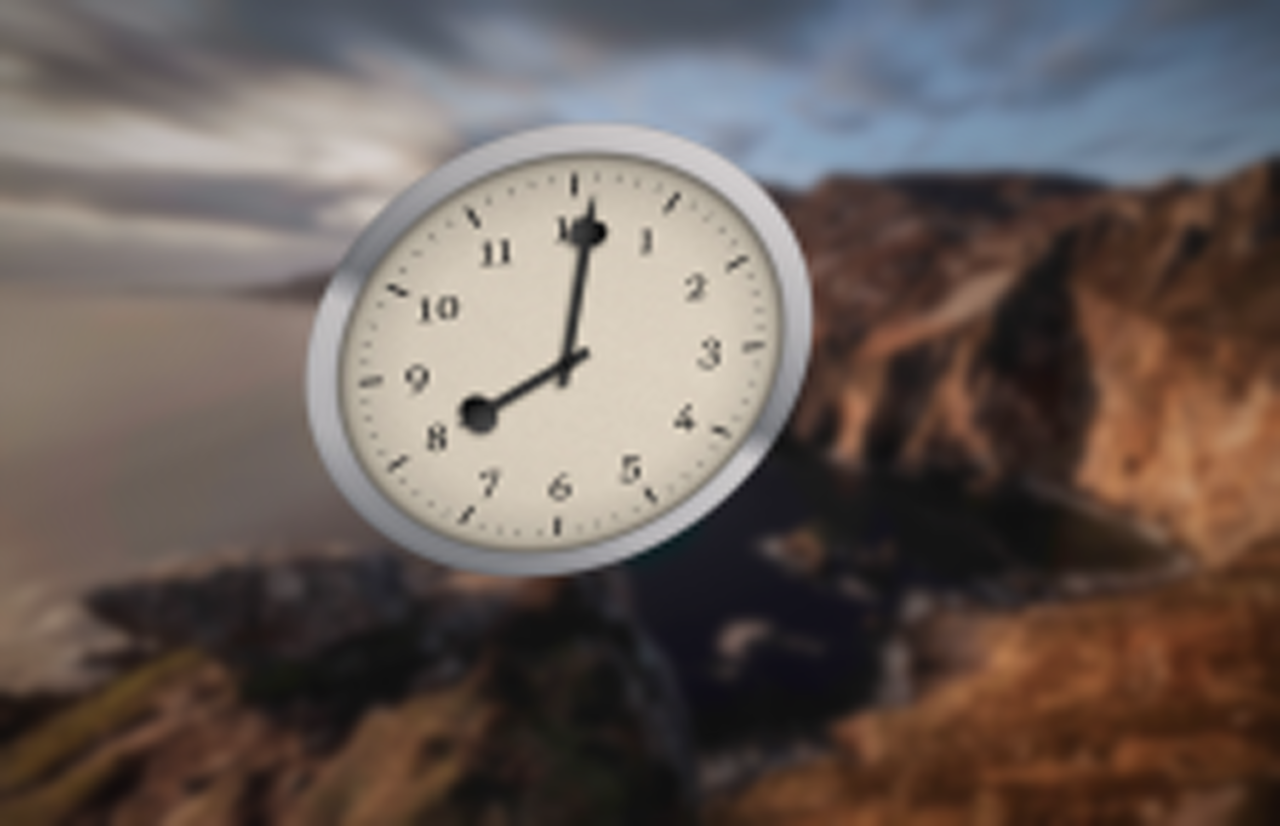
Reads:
8,01
